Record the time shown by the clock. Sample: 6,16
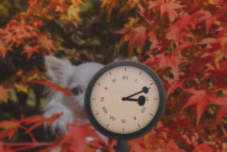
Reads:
3,11
